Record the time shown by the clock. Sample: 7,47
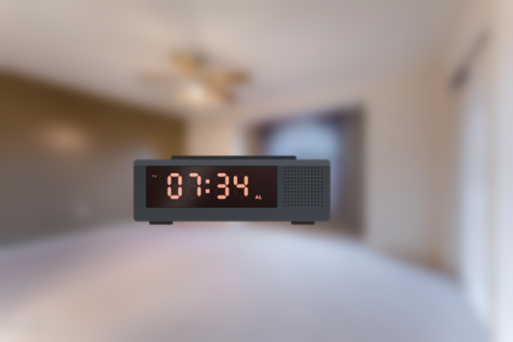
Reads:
7,34
